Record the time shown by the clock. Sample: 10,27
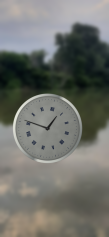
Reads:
12,46
